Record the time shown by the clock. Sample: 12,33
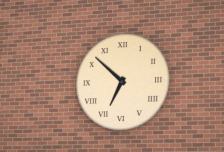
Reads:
6,52
